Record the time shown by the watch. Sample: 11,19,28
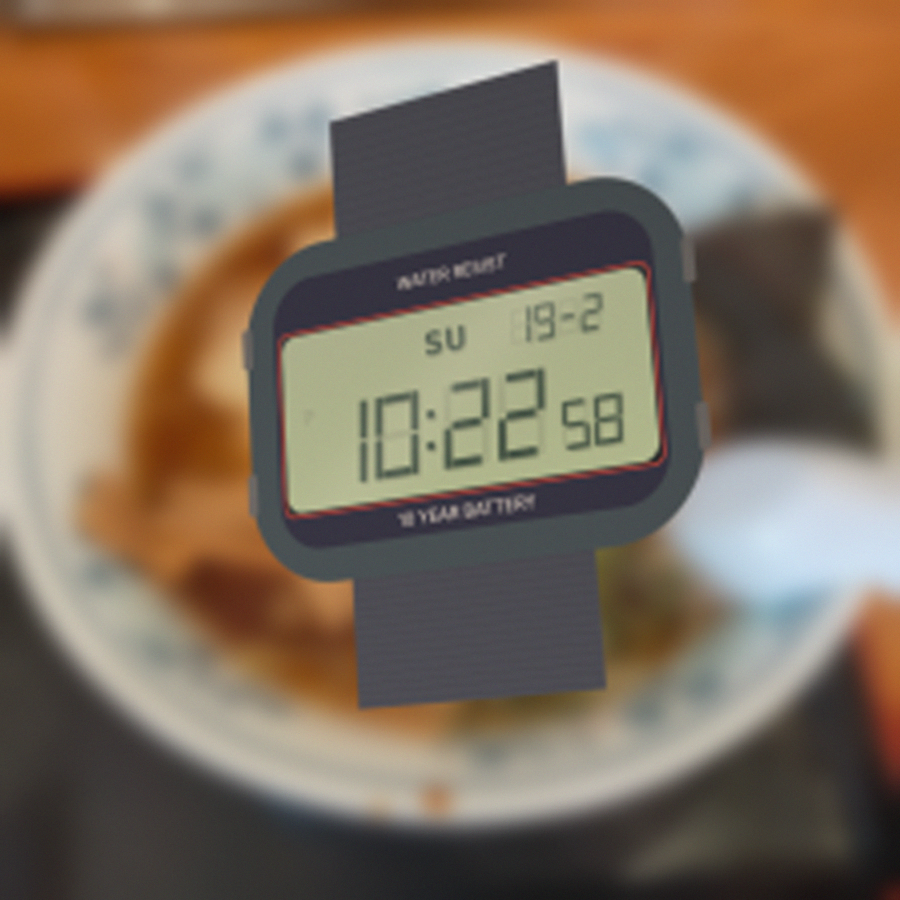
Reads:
10,22,58
